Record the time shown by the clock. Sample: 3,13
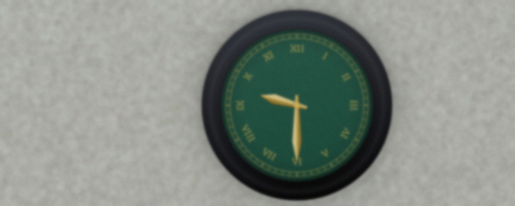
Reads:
9,30
